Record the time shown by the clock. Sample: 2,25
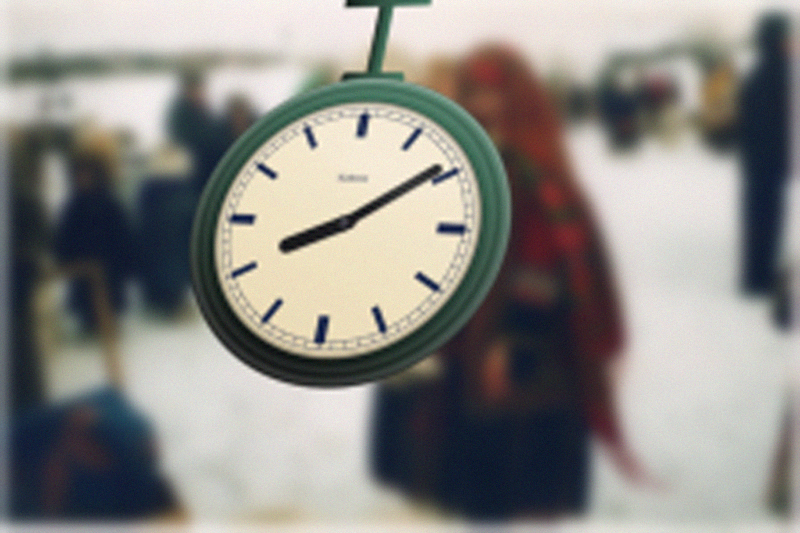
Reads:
8,09
